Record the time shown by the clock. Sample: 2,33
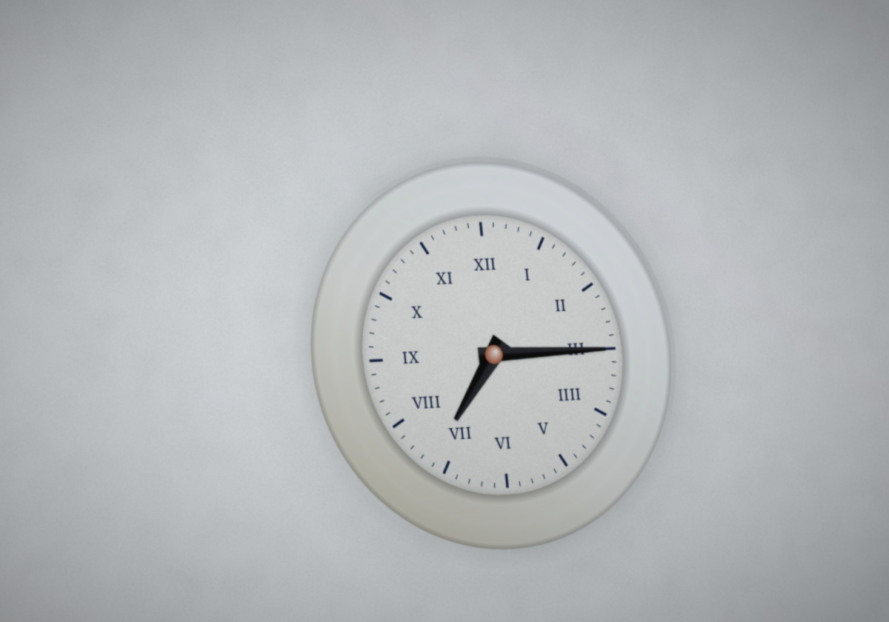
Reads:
7,15
